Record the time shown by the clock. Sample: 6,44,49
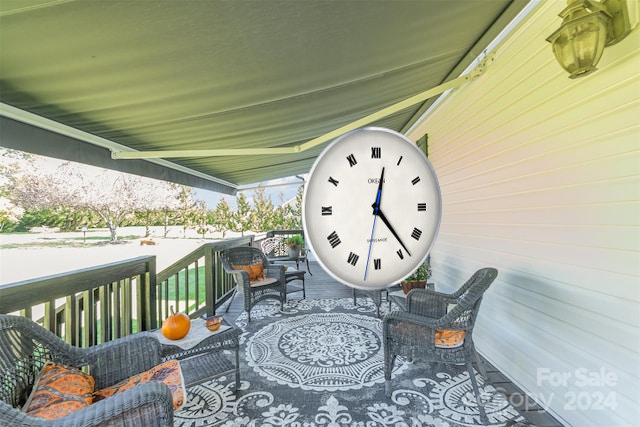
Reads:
12,23,32
